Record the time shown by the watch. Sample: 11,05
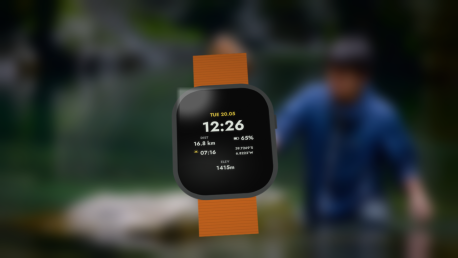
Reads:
12,26
